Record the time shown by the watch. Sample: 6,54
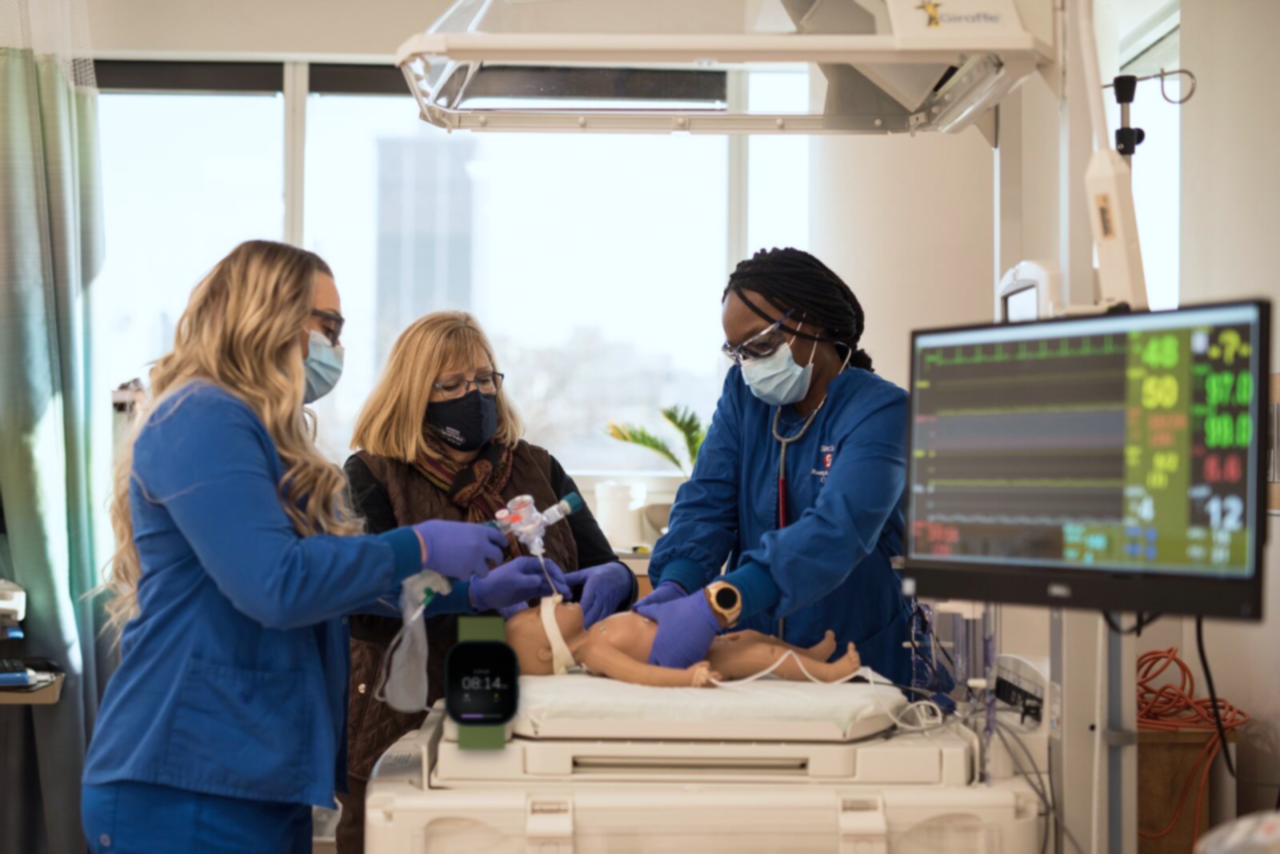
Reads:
8,14
